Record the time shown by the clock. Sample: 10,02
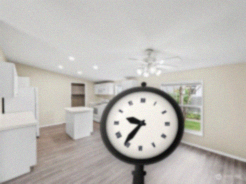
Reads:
9,36
